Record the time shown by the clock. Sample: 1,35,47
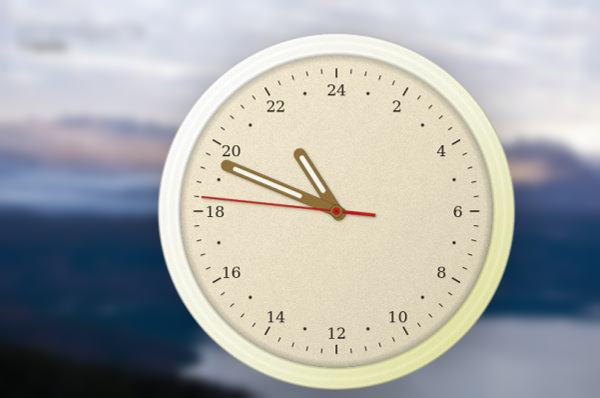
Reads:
21,48,46
